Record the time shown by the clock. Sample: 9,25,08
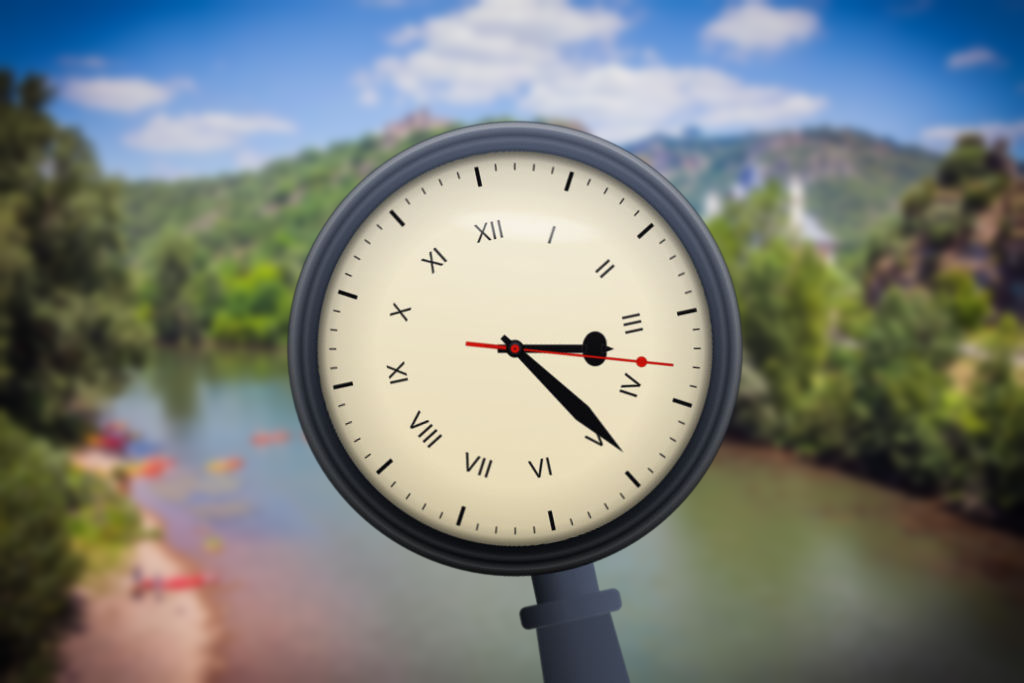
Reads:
3,24,18
